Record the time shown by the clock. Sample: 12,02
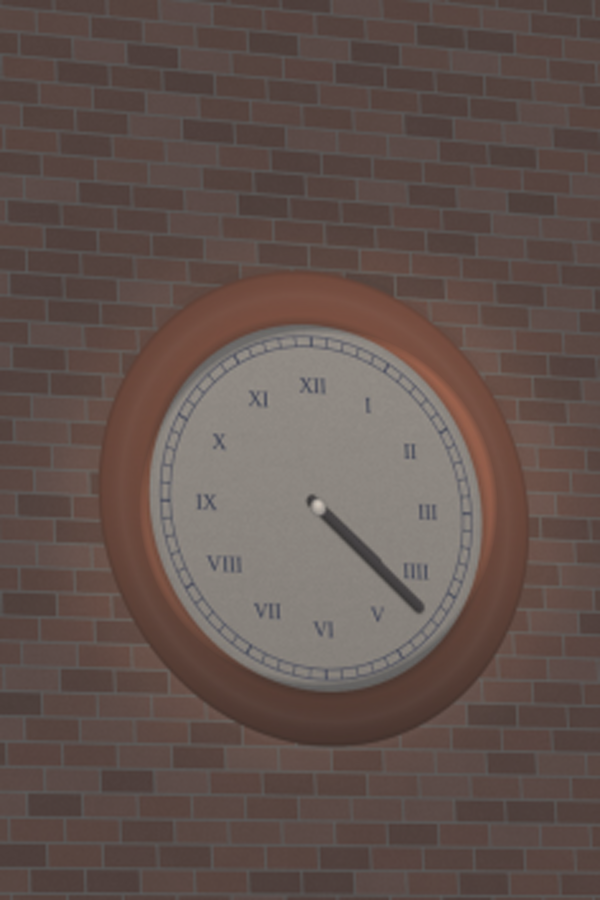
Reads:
4,22
